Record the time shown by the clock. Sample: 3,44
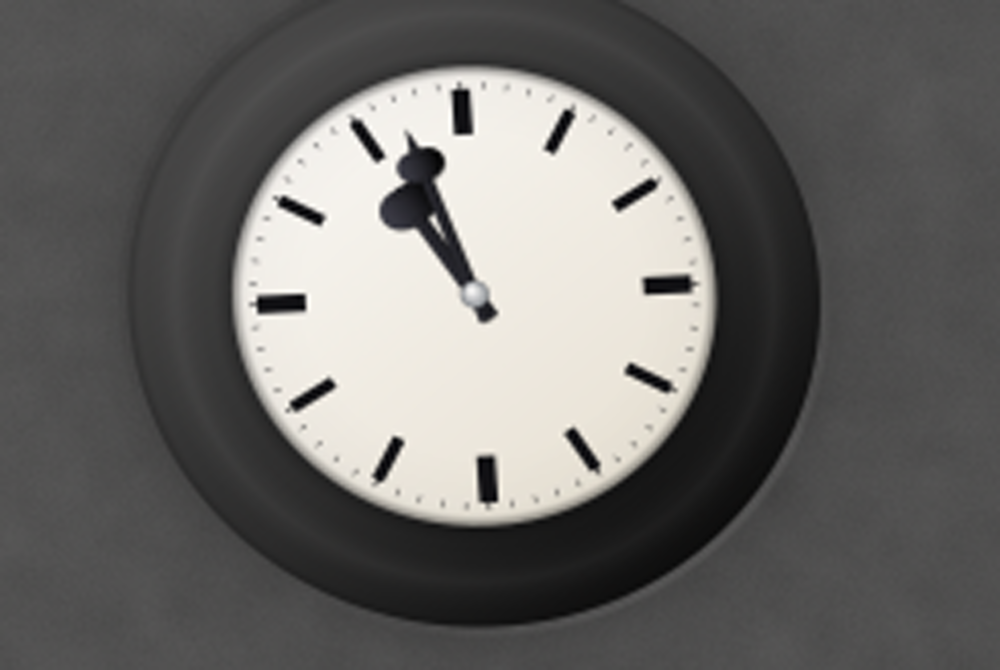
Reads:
10,57
